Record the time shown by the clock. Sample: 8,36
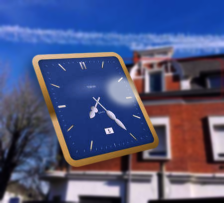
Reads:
7,25
